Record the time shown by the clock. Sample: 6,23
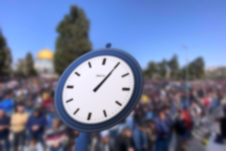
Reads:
1,05
